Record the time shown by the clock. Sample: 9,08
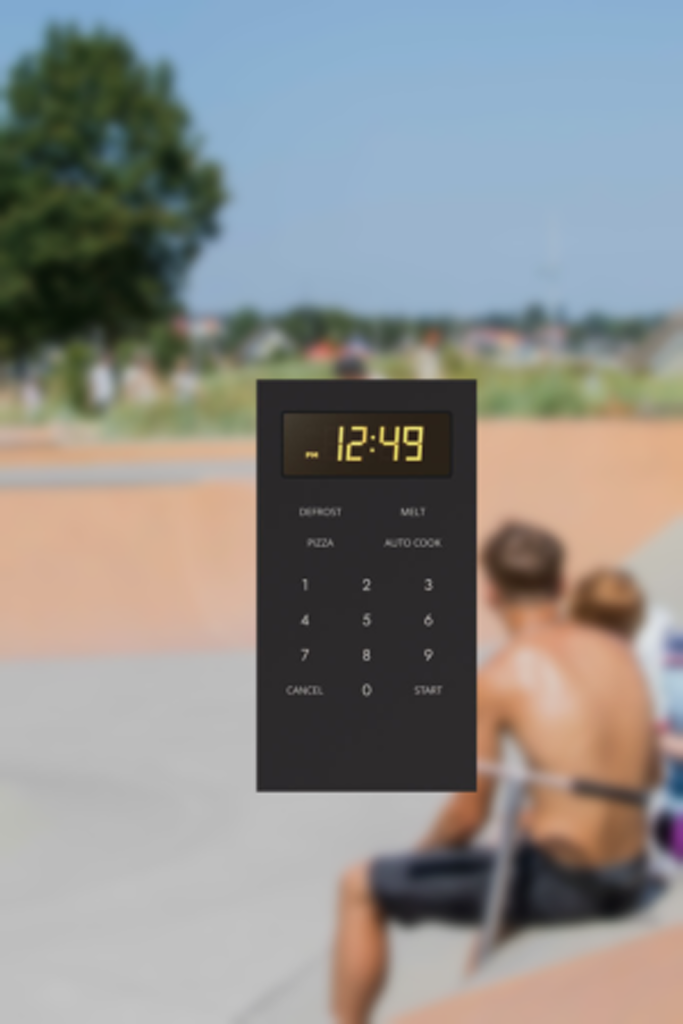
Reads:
12,49
